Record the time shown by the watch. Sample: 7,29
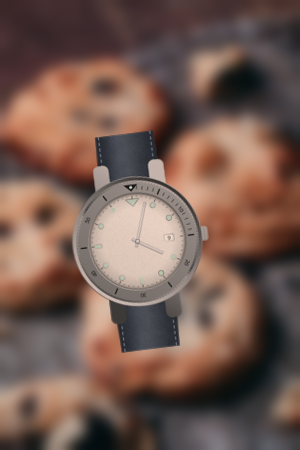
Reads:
4,03
